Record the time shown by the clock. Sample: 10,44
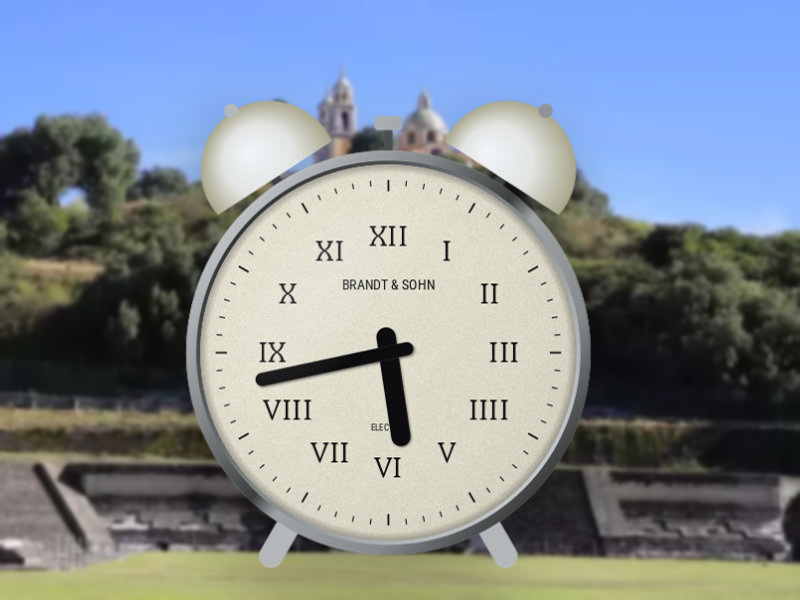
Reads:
5,43
